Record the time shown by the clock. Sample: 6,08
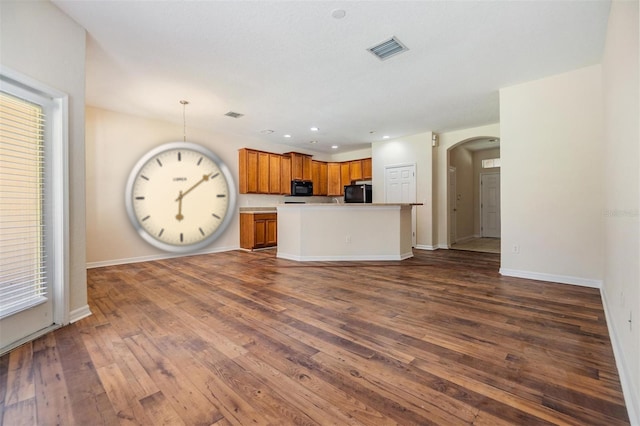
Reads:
6,09
